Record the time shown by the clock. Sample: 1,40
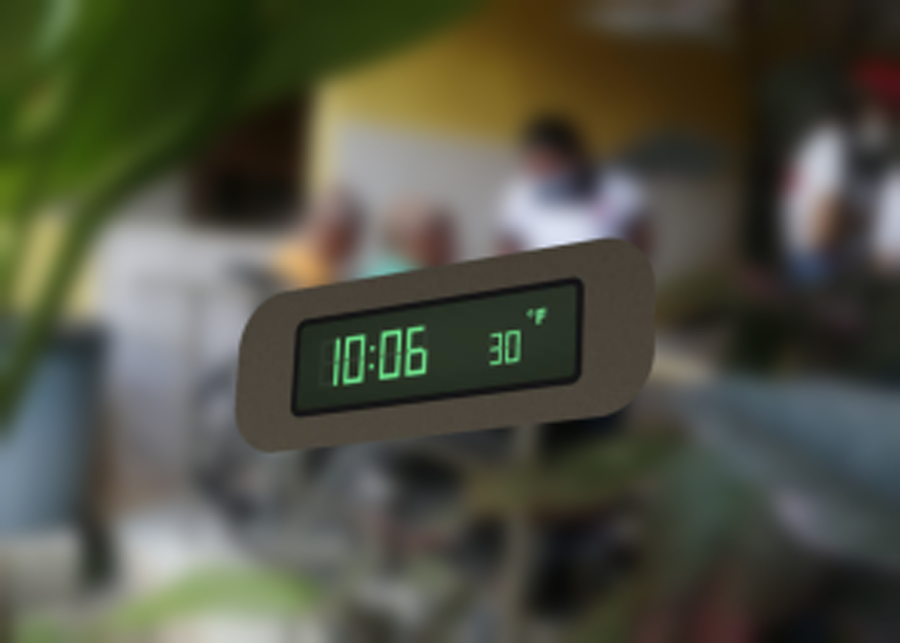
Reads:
10,06
